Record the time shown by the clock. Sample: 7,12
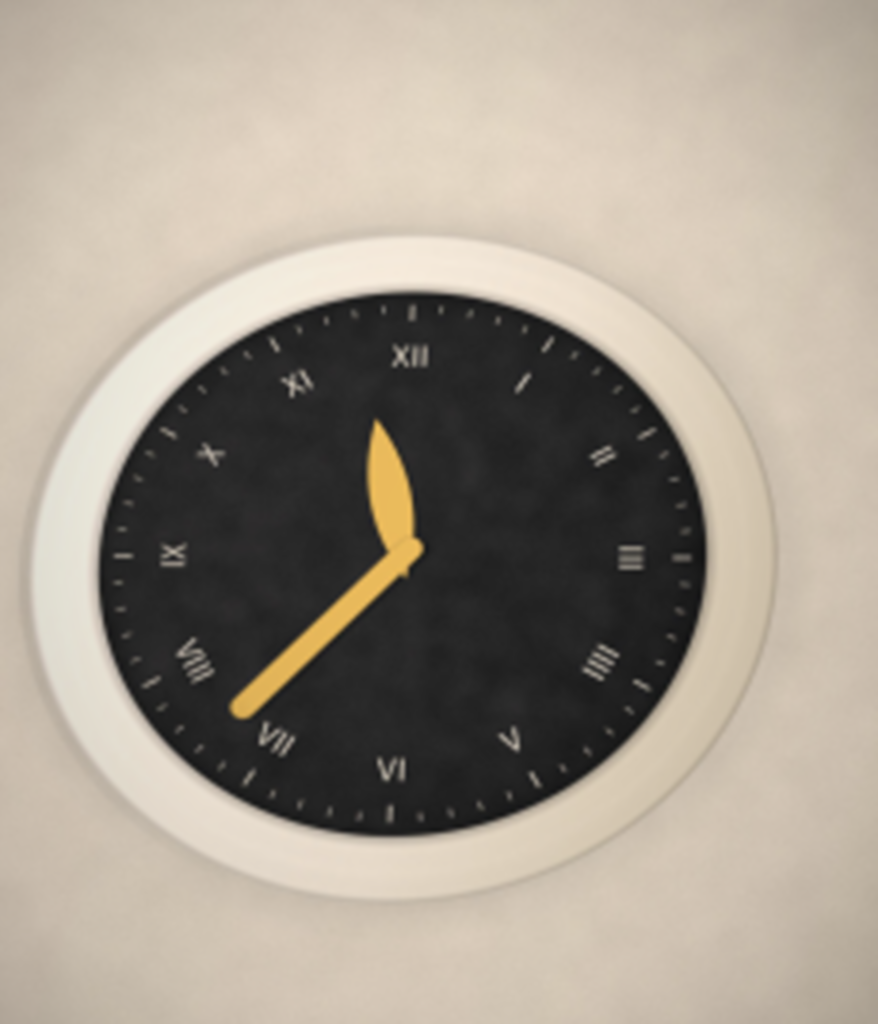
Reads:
11,37
